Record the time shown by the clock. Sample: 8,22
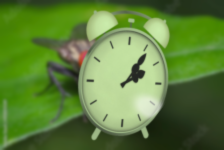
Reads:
2,06
